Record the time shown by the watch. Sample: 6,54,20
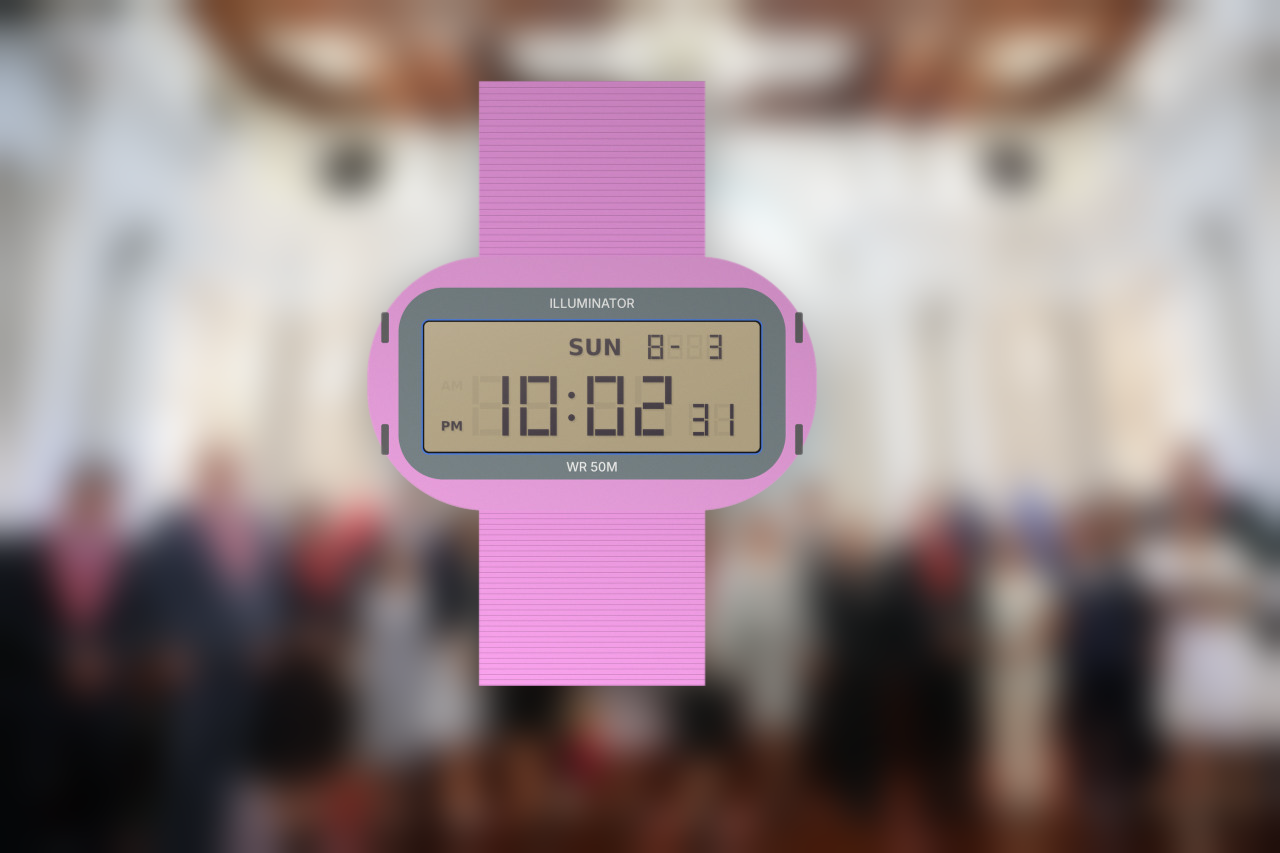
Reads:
10,02,31
